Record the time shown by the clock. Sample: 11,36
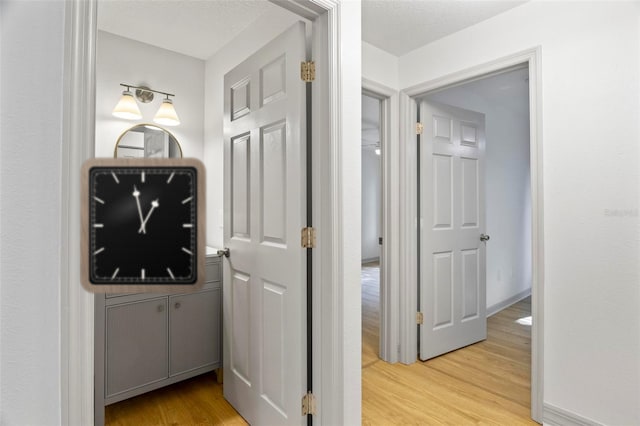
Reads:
12,58
